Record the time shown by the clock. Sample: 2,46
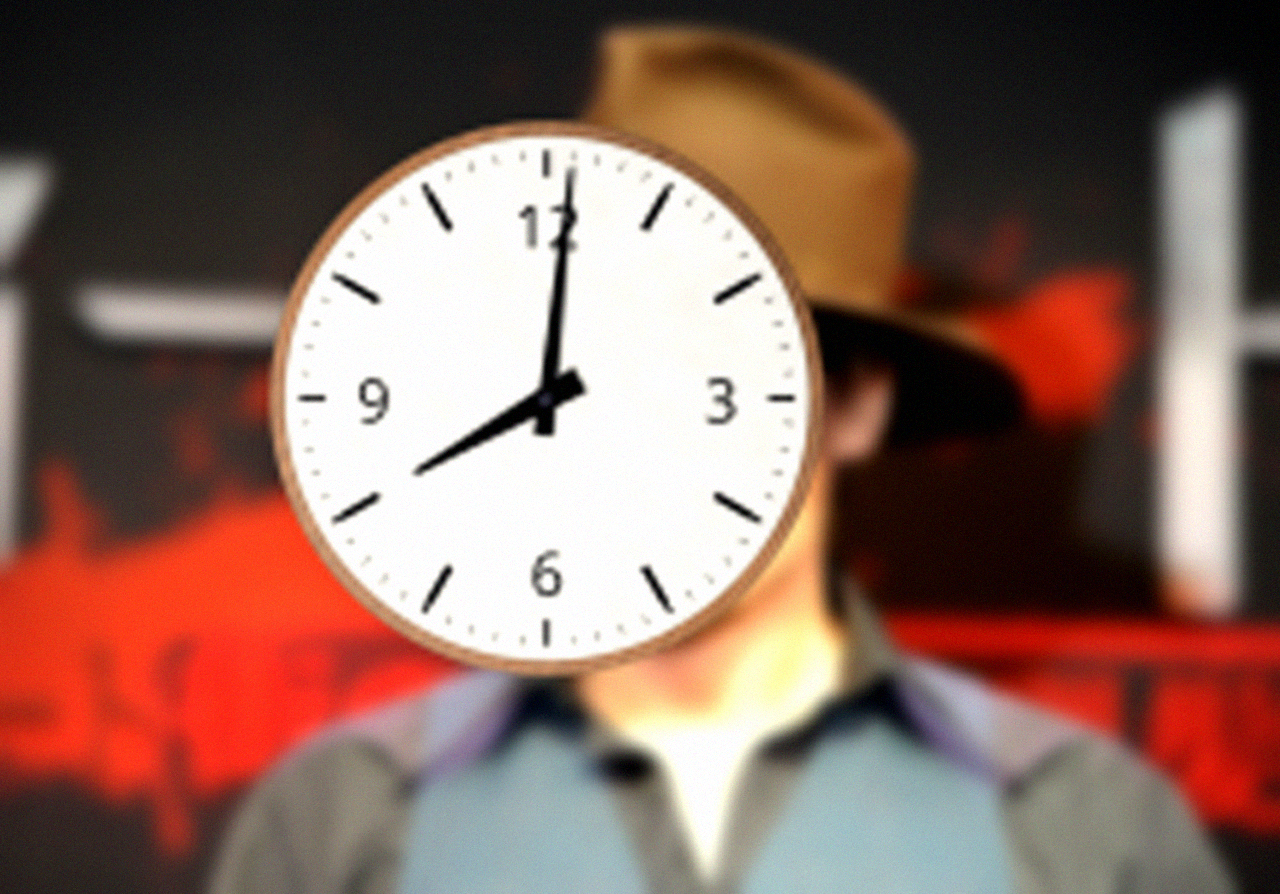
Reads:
8,01
